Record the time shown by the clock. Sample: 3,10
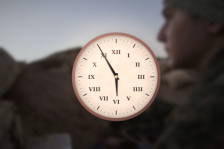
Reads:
5,55
